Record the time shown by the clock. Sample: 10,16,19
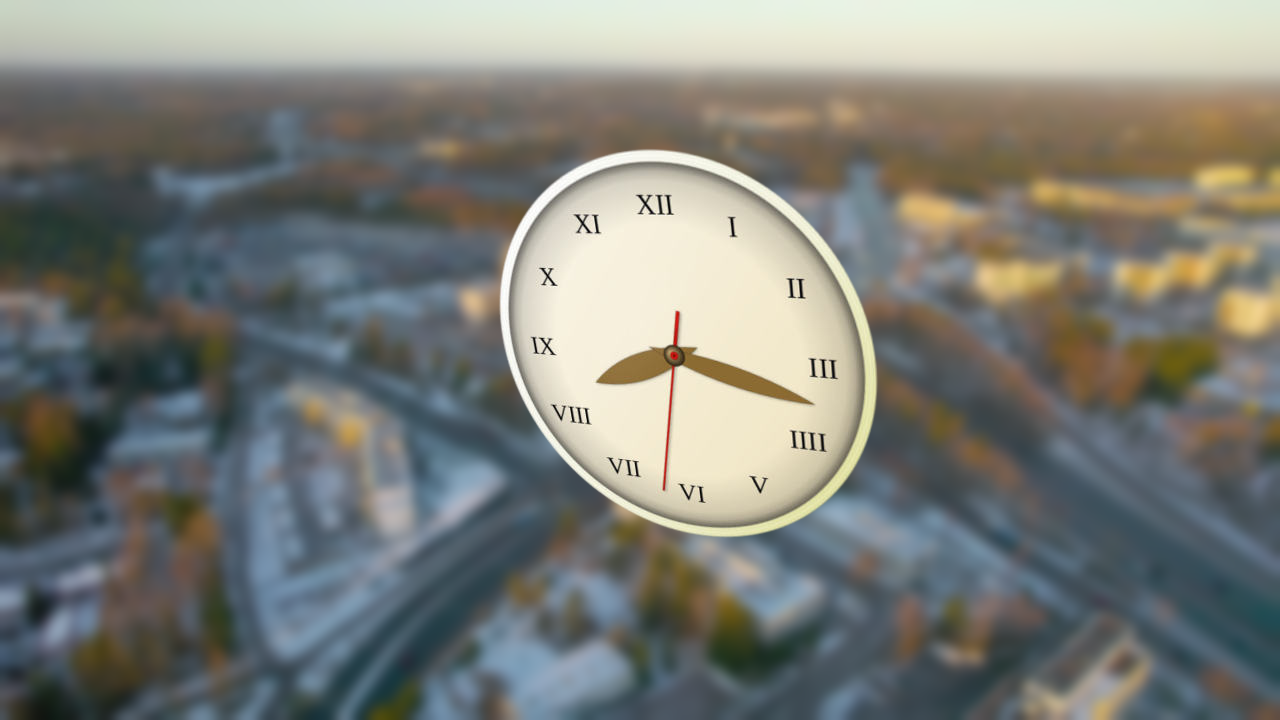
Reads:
8,17,32
